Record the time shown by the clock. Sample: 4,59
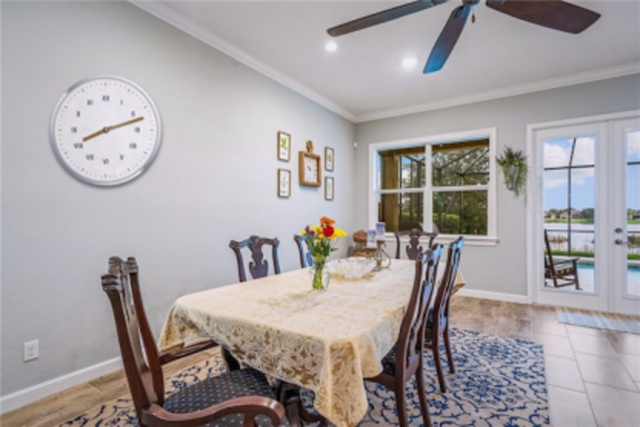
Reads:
8,12
